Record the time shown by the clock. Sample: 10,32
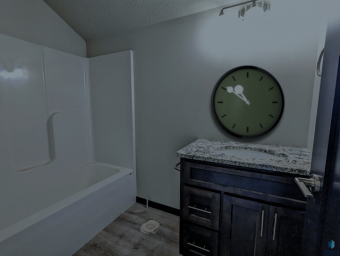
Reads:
10,51
